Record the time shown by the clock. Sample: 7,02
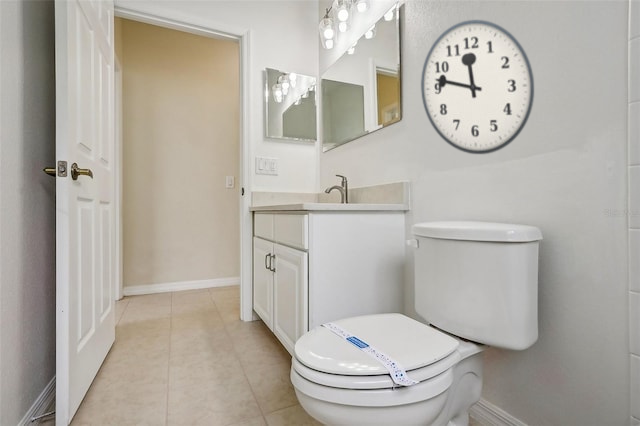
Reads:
11,47
